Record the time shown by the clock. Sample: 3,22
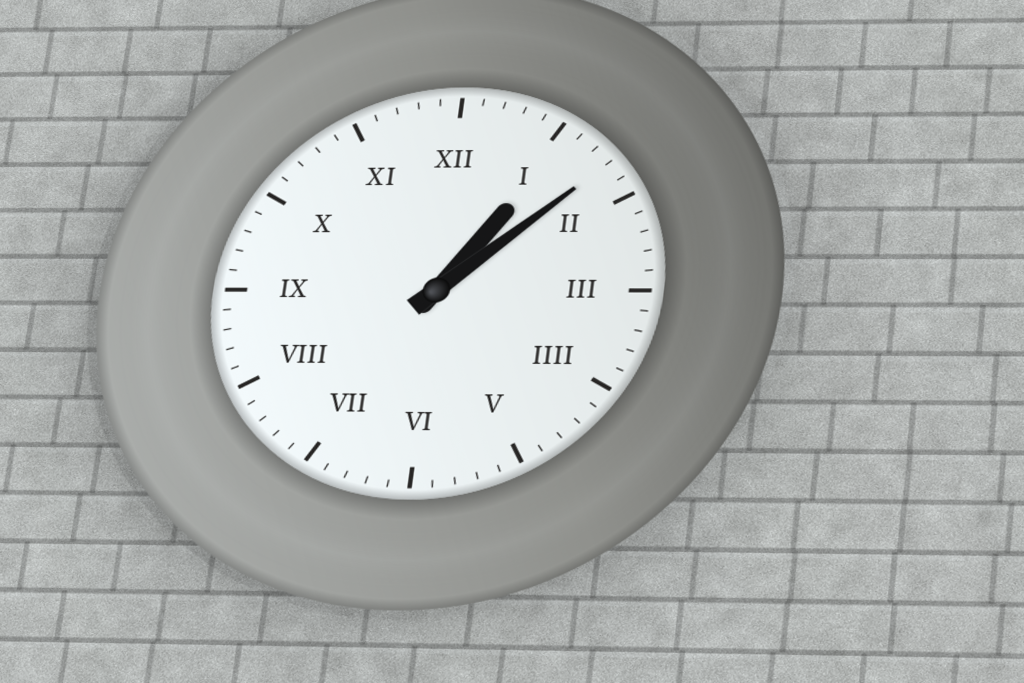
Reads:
1,08
